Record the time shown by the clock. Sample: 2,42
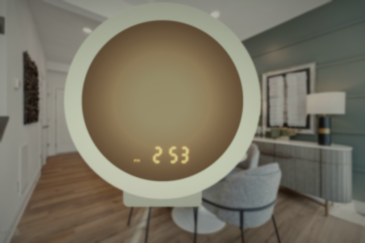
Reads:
2,53
